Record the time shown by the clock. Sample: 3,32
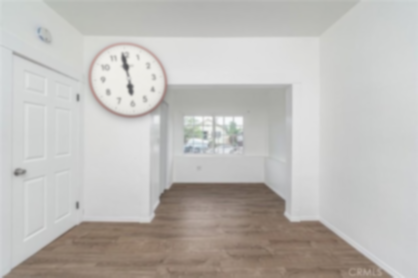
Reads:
5,59
